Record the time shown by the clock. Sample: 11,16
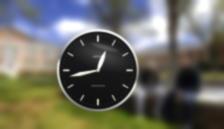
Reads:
12,43
